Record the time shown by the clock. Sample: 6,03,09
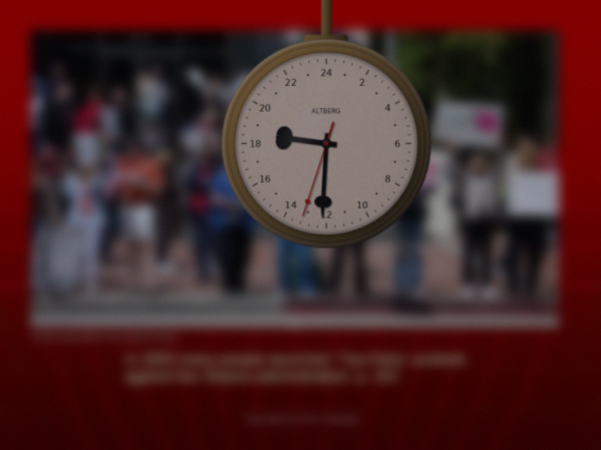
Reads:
18,30,33
